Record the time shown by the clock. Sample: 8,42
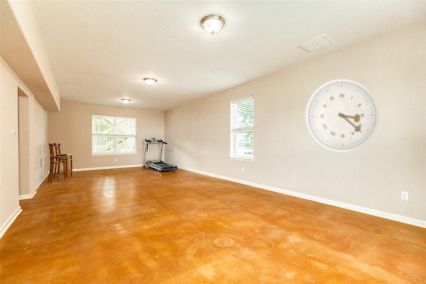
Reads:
3,22
